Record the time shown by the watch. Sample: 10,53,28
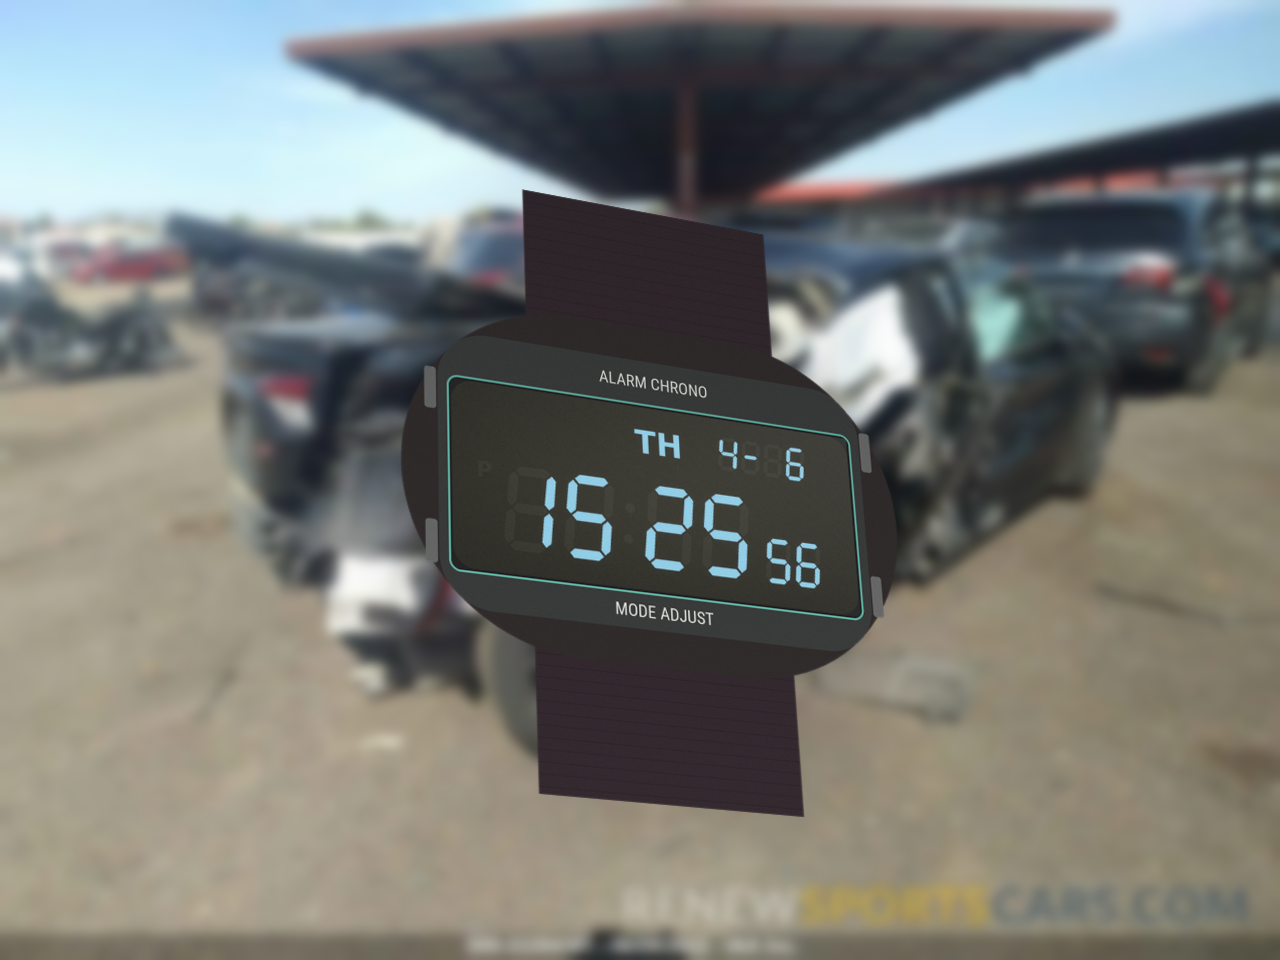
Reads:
15,25,56
